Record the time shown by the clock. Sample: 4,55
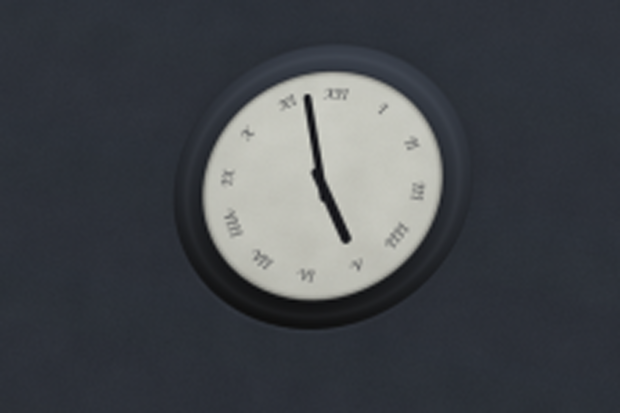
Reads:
4,57
